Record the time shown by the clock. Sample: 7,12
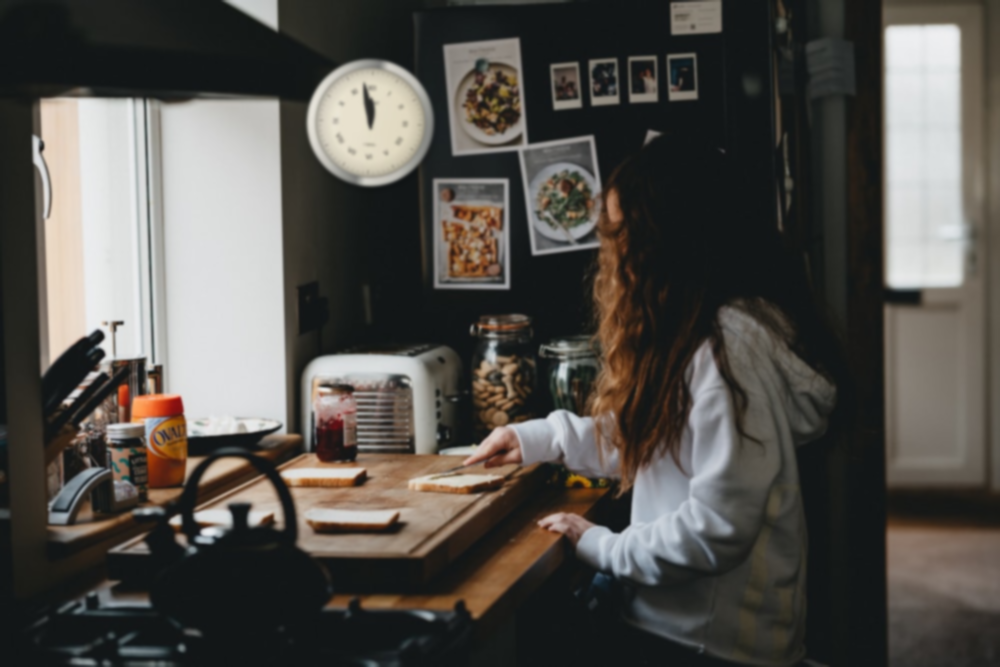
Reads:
11,58
